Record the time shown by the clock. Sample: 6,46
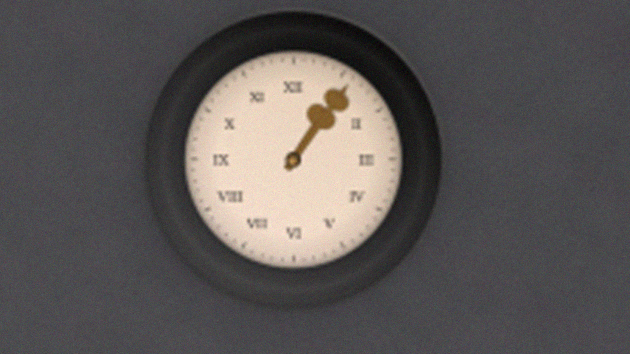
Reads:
1,06
